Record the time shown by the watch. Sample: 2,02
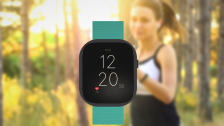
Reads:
12,20
